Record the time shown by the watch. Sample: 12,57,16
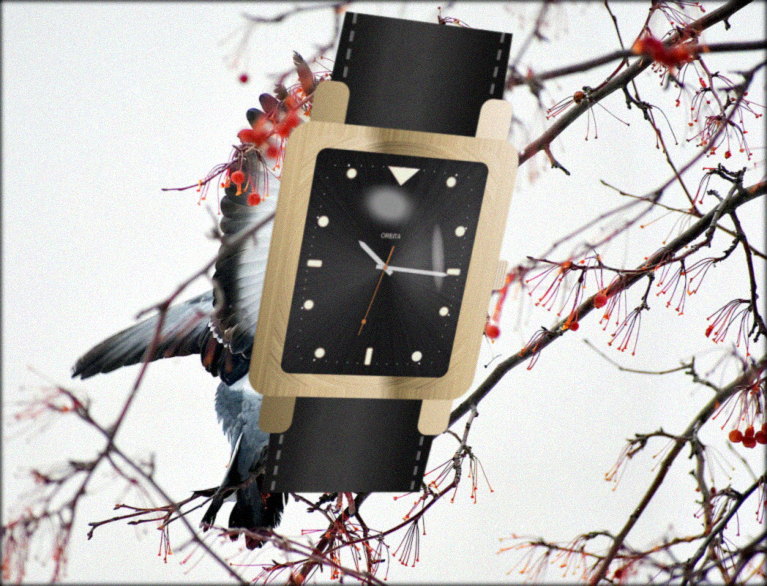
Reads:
10,15,32
